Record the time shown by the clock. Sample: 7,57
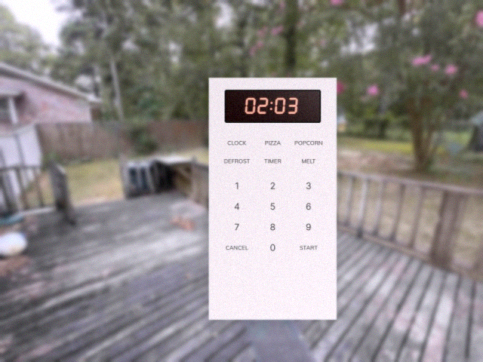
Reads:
2,03
